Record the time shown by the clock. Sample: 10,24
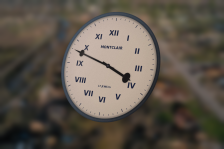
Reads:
3,48
